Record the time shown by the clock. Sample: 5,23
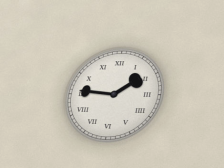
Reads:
1,46
